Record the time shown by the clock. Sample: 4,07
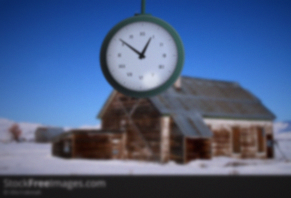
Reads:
12,51
